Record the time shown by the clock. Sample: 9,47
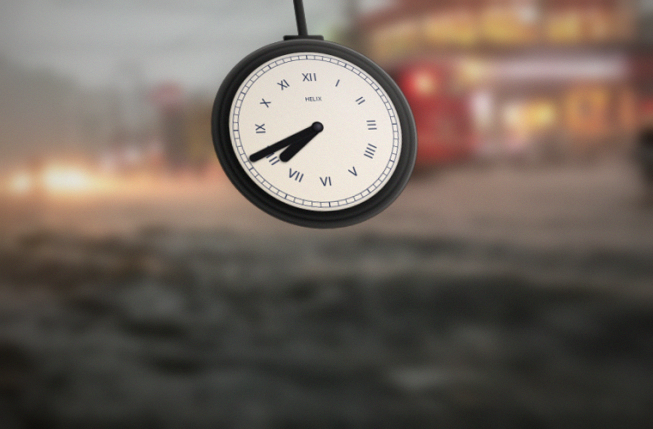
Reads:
7,41
